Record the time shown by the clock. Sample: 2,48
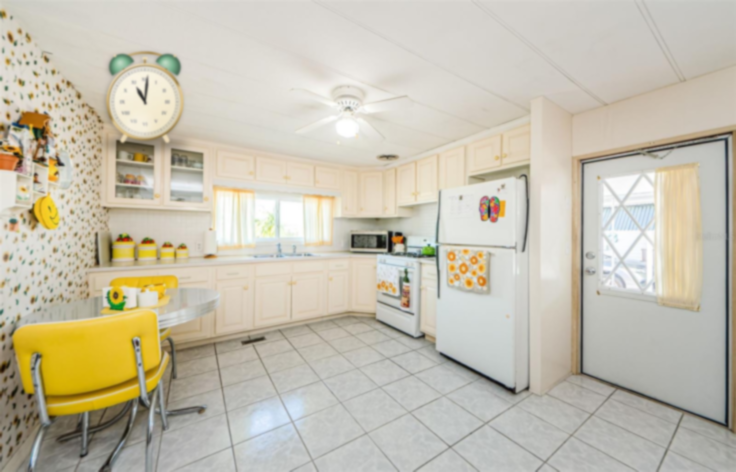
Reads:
11,01
